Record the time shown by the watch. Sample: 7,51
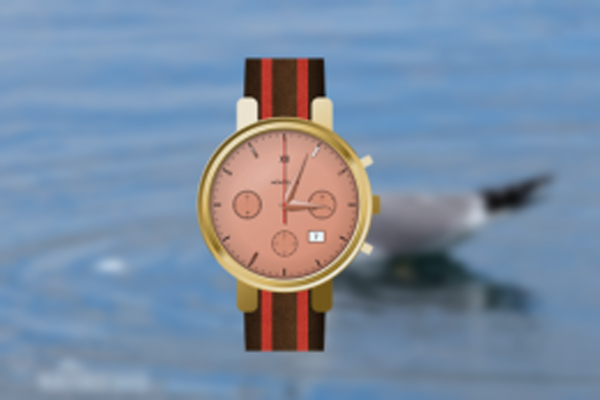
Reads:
3,04
